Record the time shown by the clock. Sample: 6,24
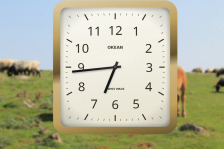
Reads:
6,44
